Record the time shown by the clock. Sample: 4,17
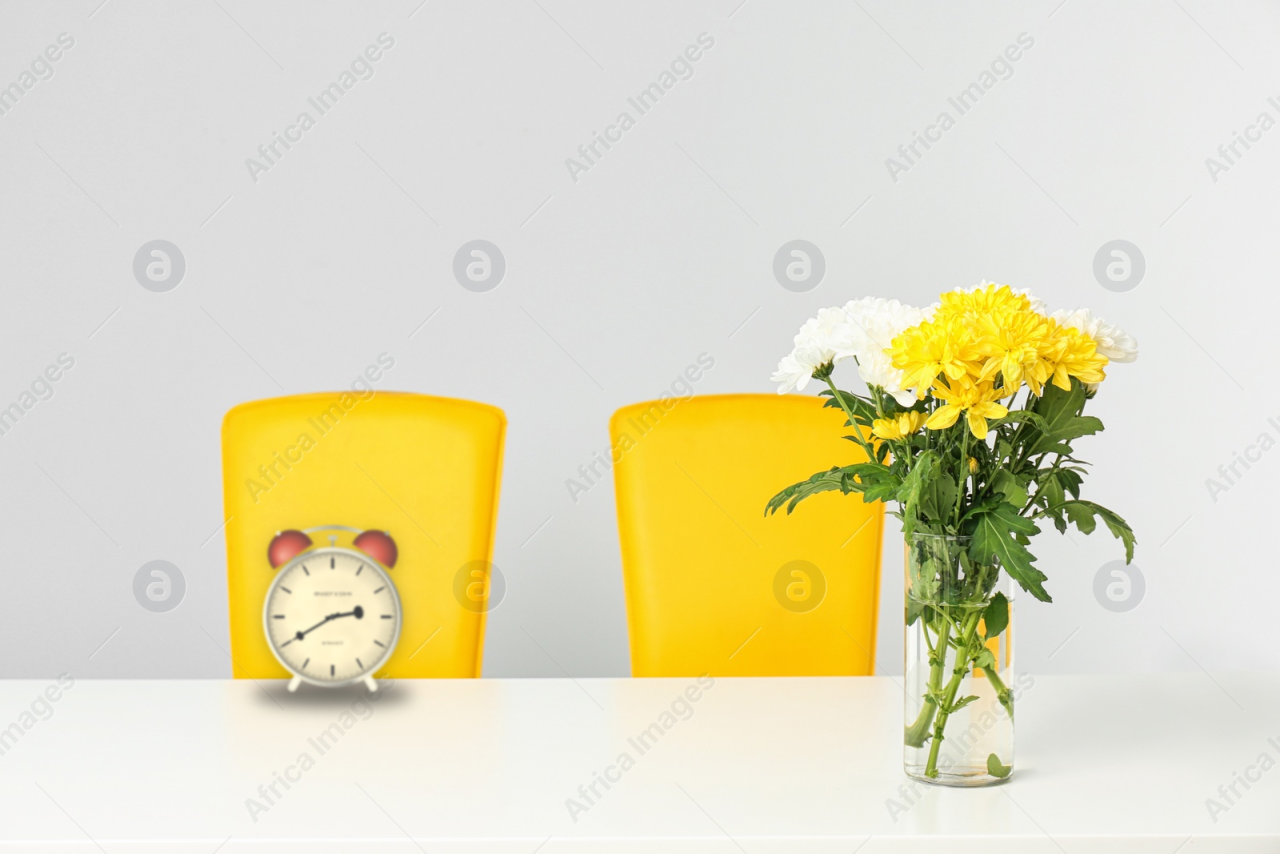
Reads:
2,40
